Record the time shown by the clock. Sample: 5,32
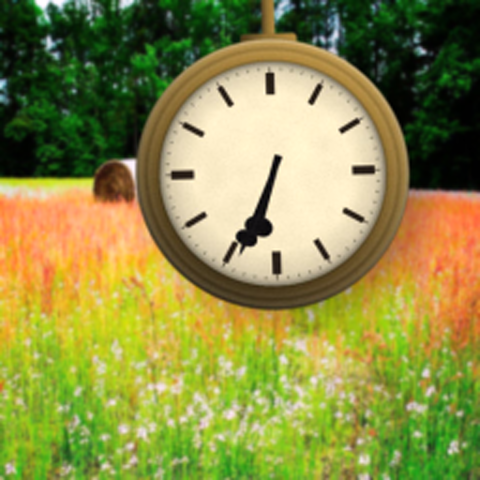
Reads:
6,34
